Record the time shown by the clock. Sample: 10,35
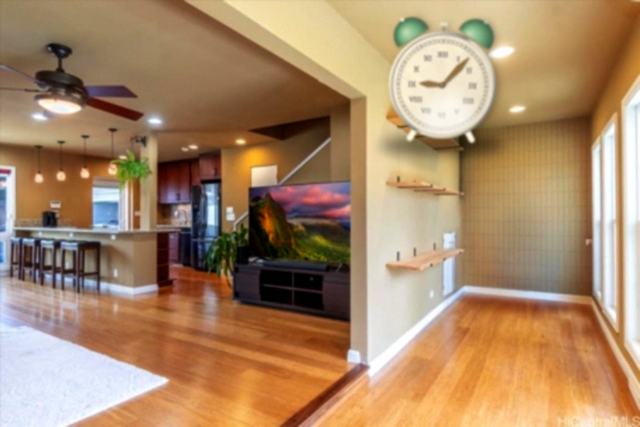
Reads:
9,07
